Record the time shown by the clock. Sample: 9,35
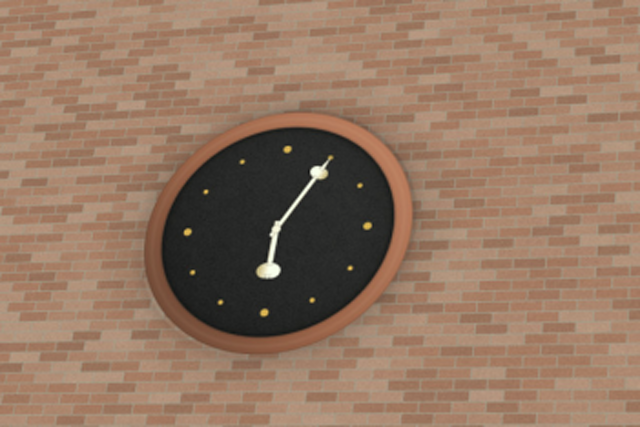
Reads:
6,05
